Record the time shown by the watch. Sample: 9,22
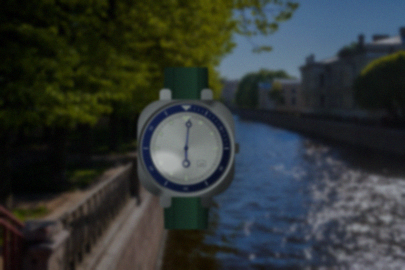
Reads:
6,01
